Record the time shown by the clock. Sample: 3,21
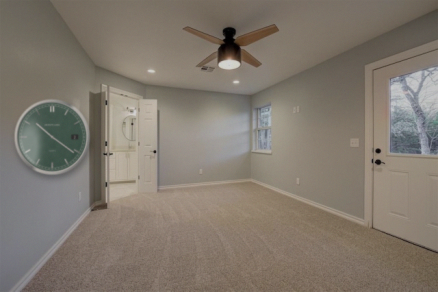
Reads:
10,21
